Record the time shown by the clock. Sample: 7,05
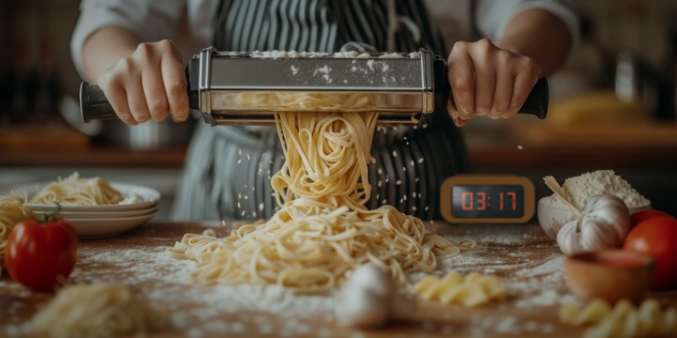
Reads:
3,17
